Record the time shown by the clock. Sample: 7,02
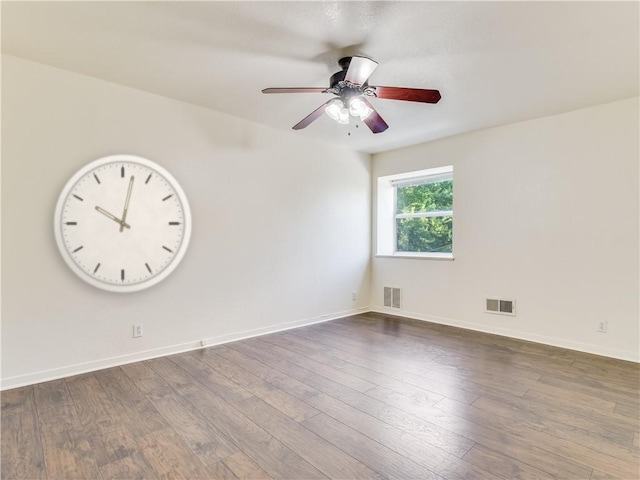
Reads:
10,02
